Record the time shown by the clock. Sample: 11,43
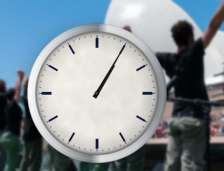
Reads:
1,05
